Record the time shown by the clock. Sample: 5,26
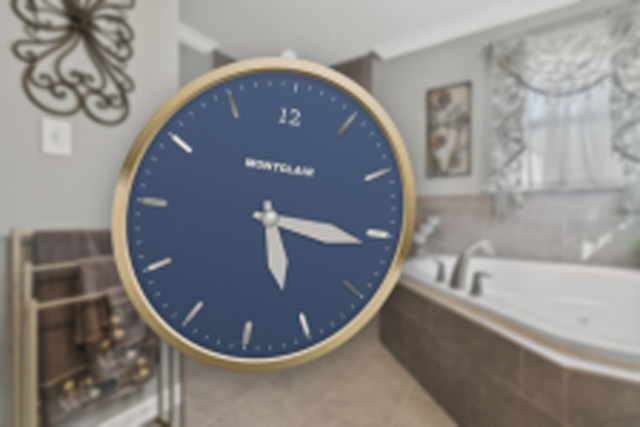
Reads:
5,16
